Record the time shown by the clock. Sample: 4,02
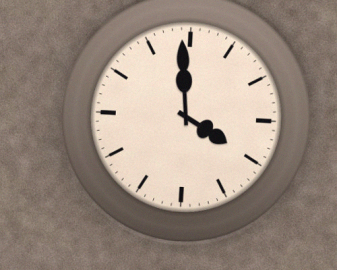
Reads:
3,59
